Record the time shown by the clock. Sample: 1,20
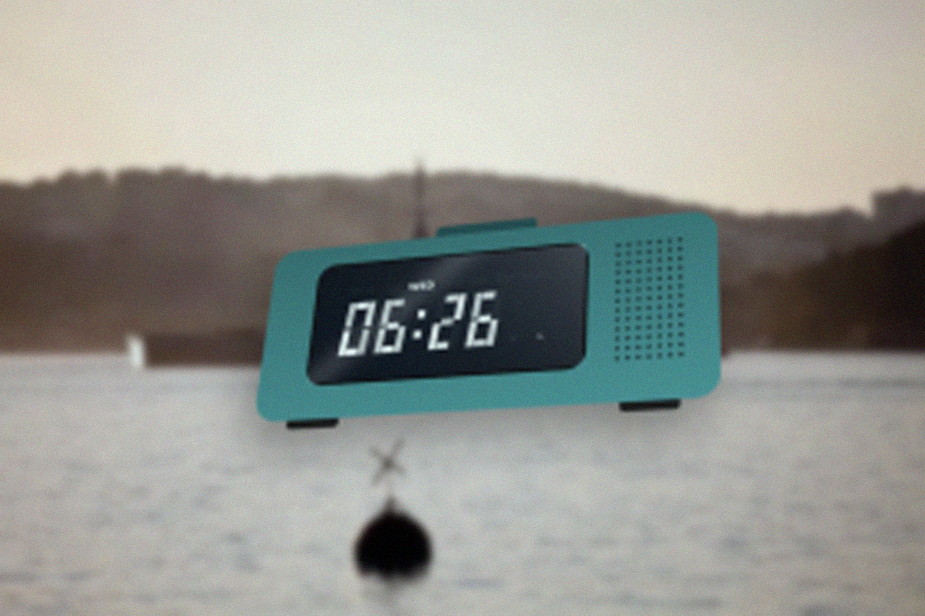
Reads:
6,26
